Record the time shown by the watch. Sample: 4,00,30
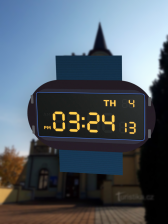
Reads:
3,24,13
